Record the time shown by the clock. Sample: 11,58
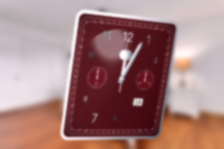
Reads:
12,04
